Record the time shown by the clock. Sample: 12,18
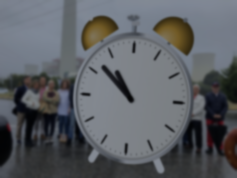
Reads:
10,52
